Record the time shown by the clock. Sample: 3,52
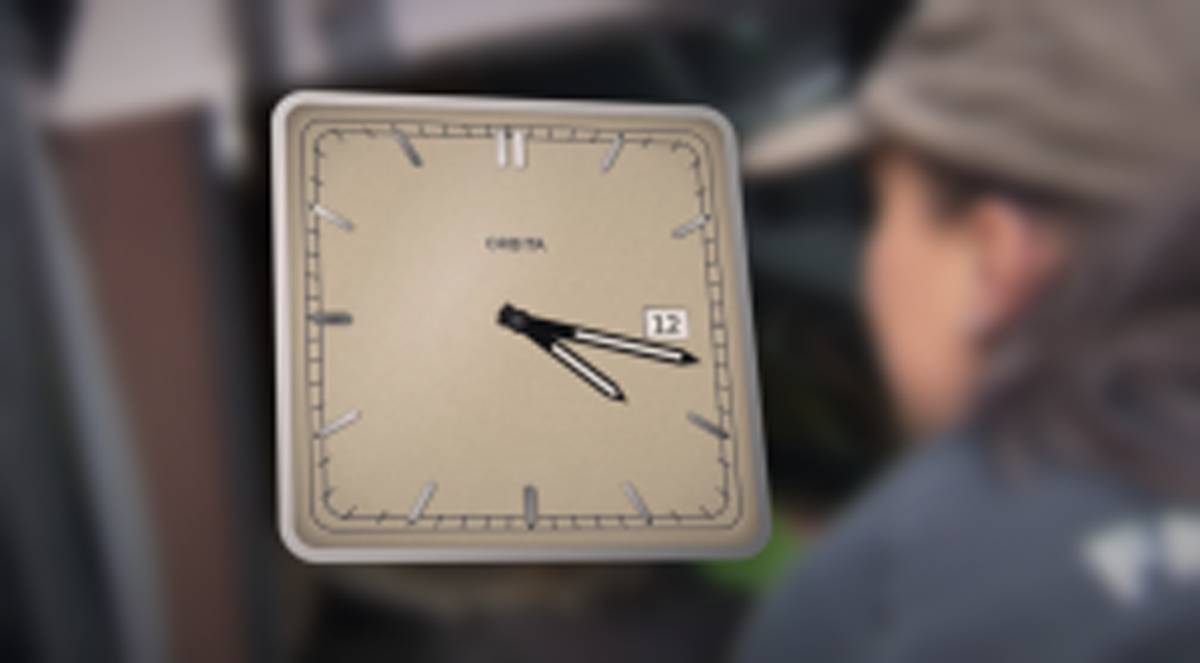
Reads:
4,17
